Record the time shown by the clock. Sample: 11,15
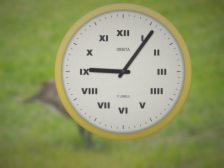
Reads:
9,06
